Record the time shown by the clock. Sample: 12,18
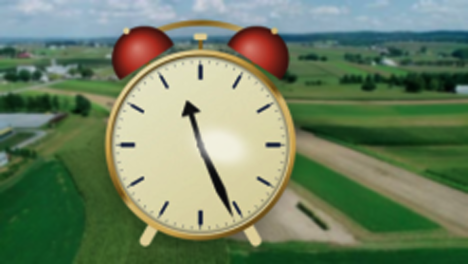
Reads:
11,26
